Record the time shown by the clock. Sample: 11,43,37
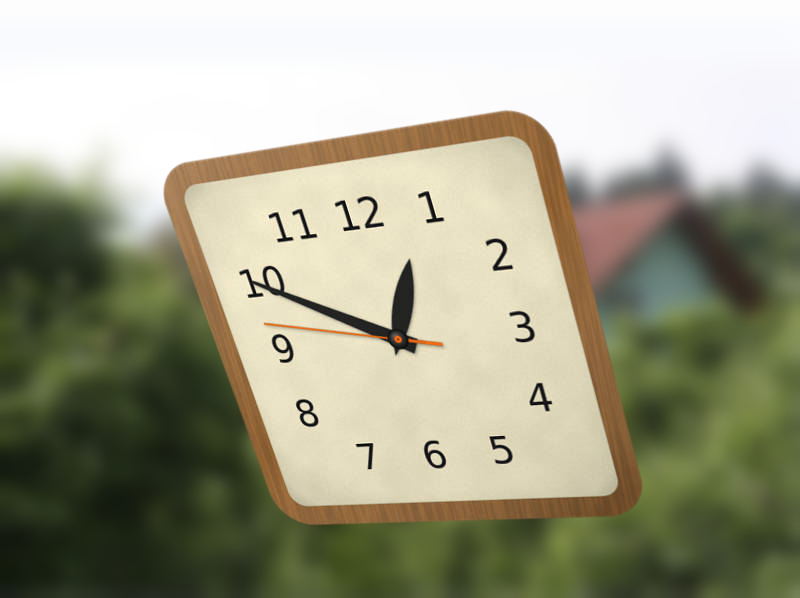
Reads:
12,49,47
